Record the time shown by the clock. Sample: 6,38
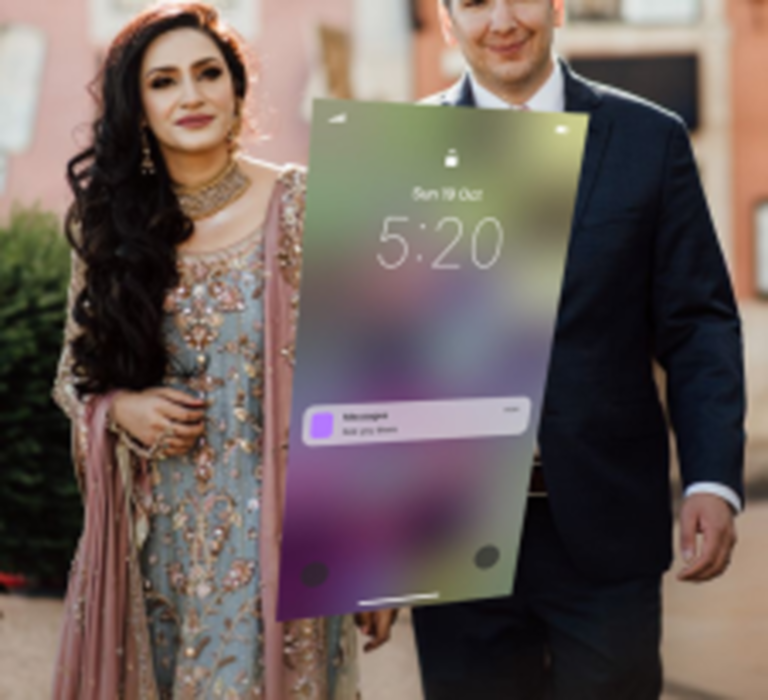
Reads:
5,20
